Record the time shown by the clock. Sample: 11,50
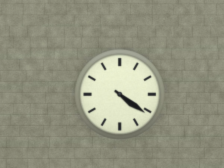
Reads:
4,21
